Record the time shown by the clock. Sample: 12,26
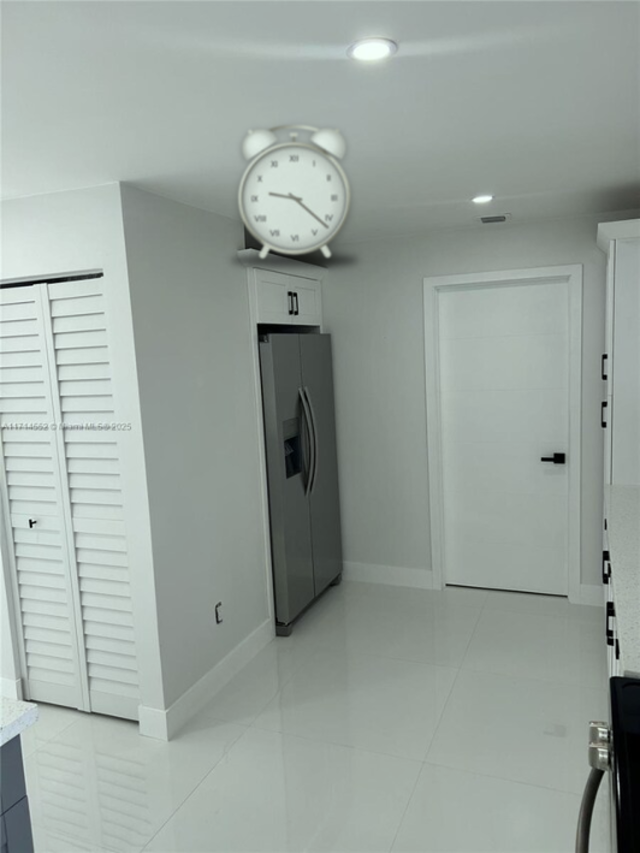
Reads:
9,22
